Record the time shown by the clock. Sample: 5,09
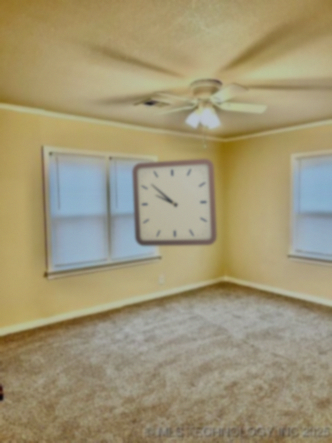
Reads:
9,52
